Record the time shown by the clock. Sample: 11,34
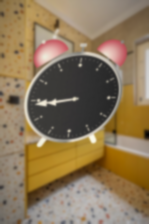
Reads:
8,44
